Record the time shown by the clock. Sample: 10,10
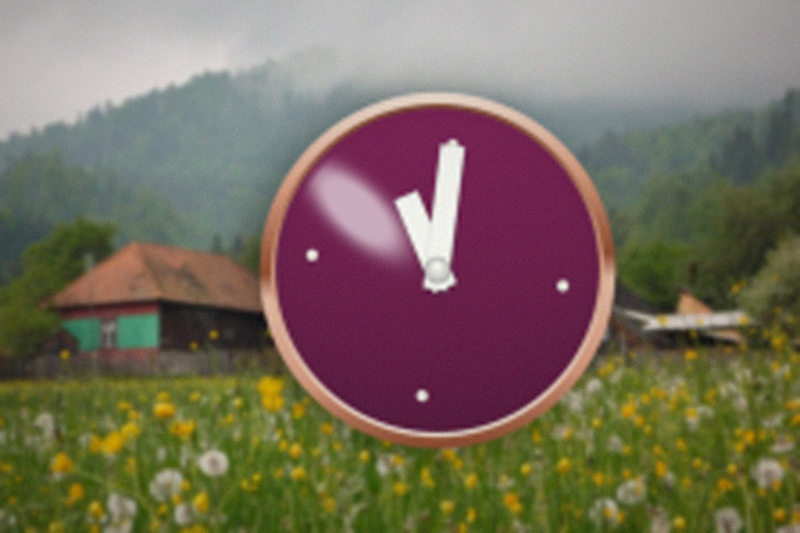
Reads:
11,00
